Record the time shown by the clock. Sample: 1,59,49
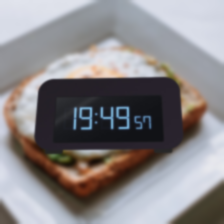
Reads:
19,49,57
